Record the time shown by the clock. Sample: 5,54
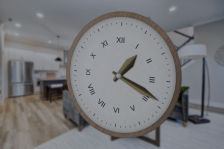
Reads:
1,19
